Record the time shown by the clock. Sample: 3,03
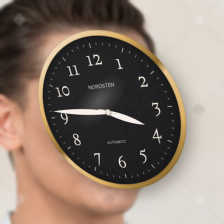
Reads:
3,46
